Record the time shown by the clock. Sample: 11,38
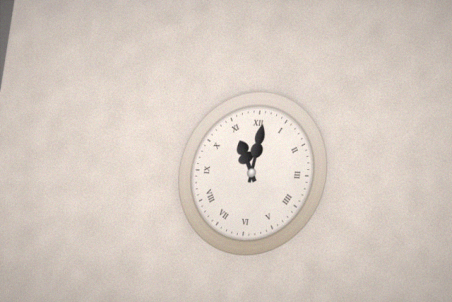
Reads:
11,01
